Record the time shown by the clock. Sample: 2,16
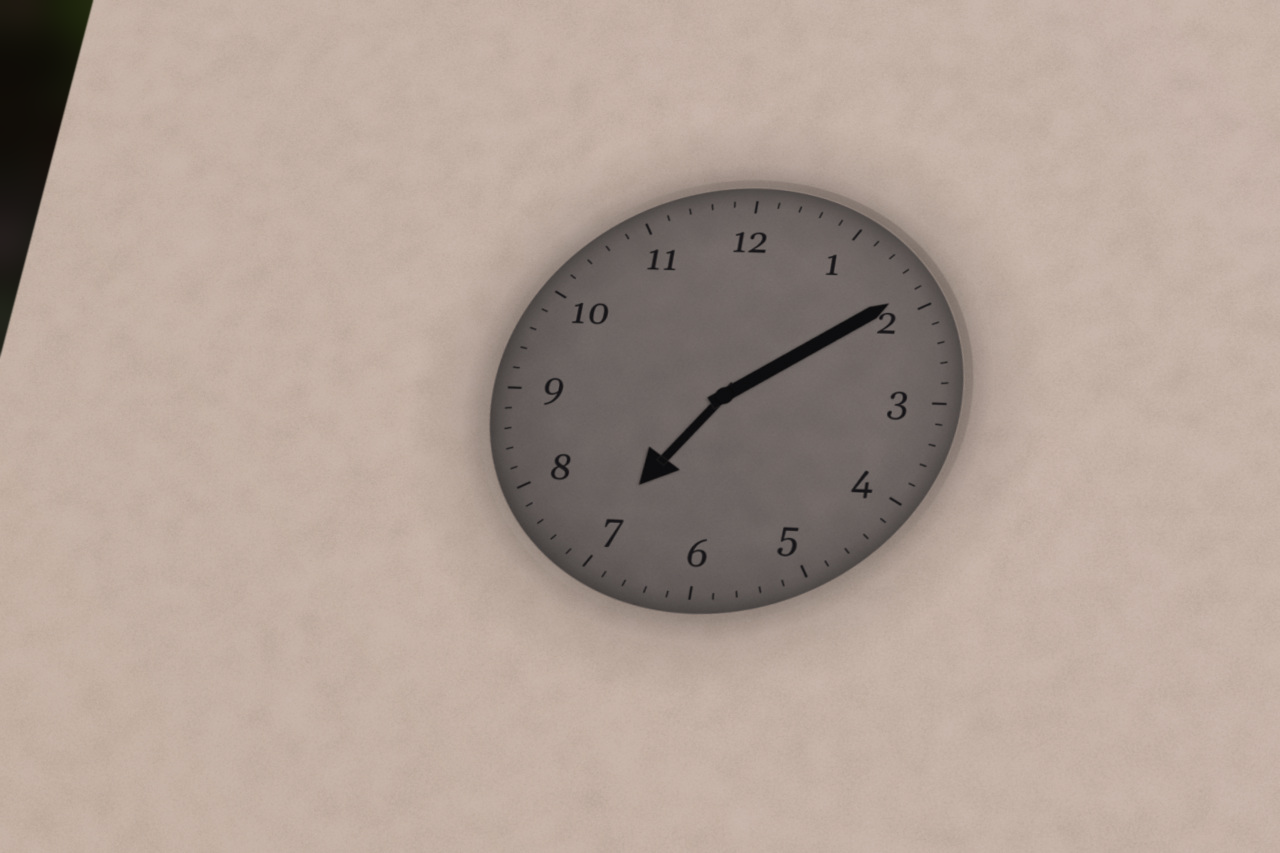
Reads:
7,09
